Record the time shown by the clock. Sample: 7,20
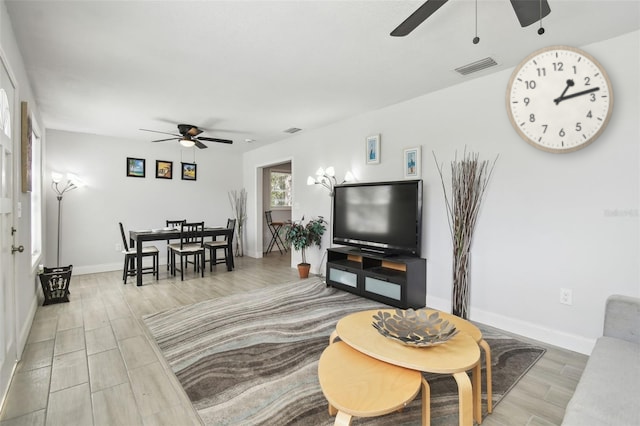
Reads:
1,13
